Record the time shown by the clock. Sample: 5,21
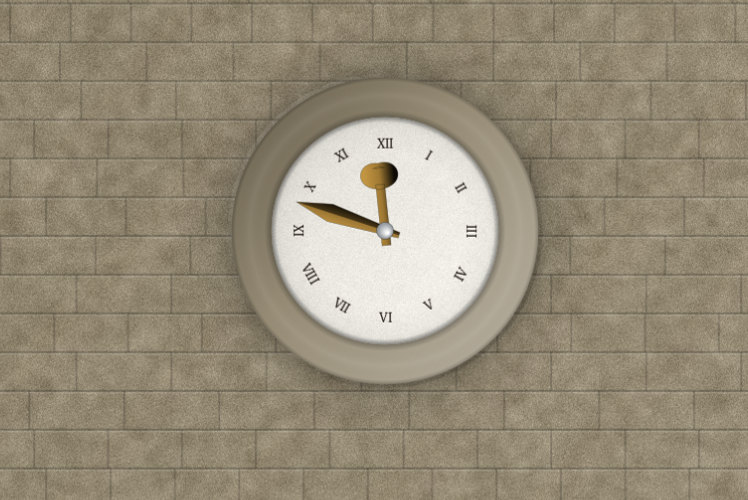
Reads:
11,48
